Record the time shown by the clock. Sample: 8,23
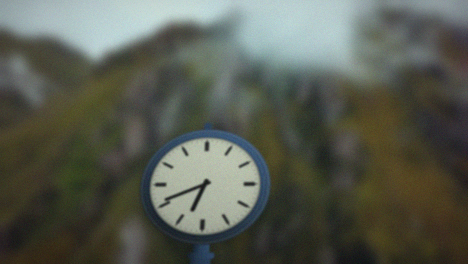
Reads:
6,41
